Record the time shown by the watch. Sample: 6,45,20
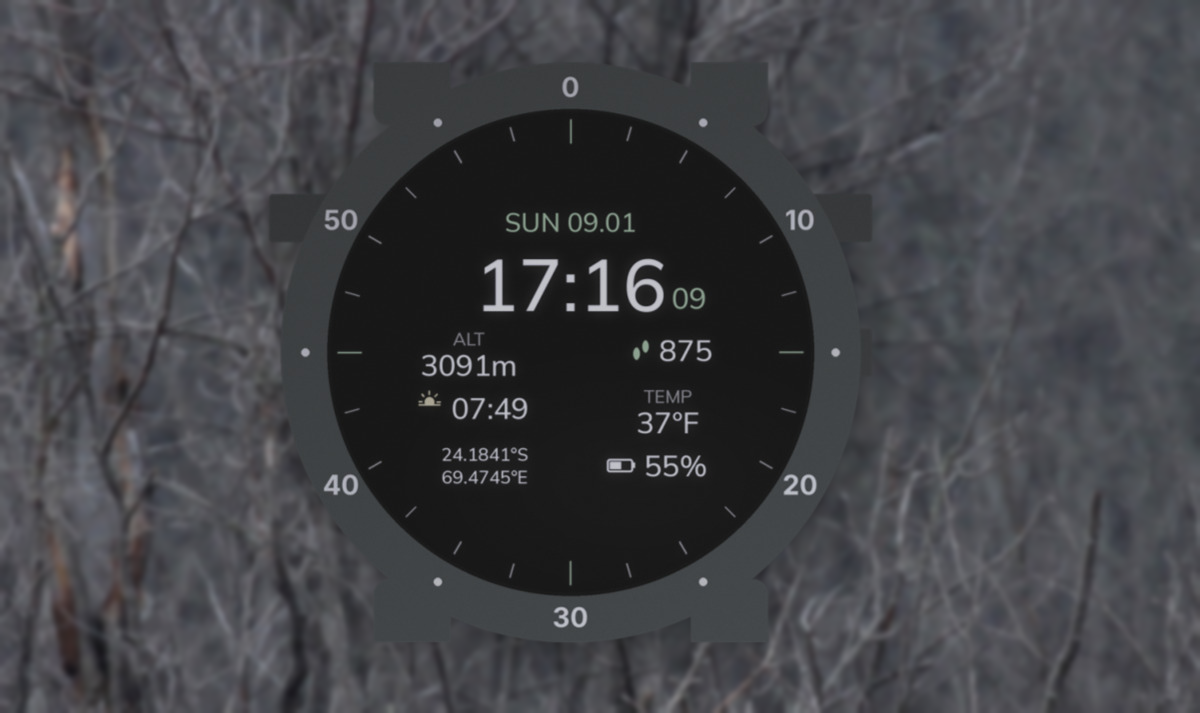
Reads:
17,16,09
